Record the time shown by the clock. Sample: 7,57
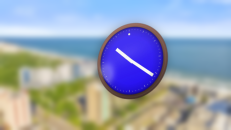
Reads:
10,21
